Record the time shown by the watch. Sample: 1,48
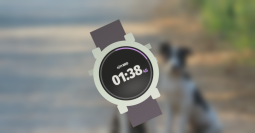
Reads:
1,38
